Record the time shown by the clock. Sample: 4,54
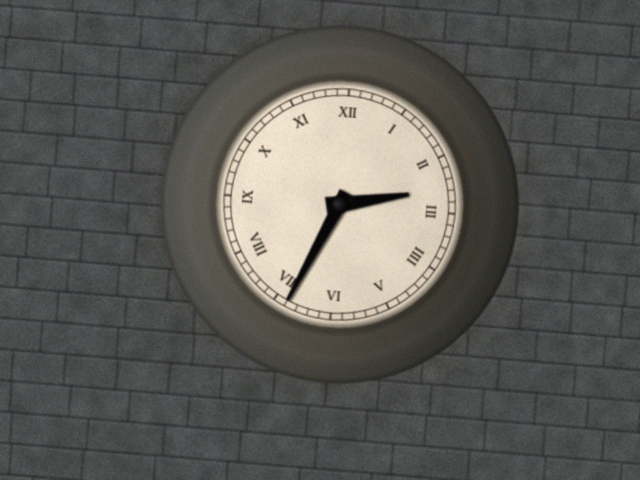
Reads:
2,34
